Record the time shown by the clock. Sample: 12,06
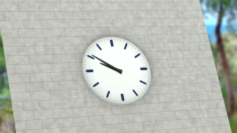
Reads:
9,51
